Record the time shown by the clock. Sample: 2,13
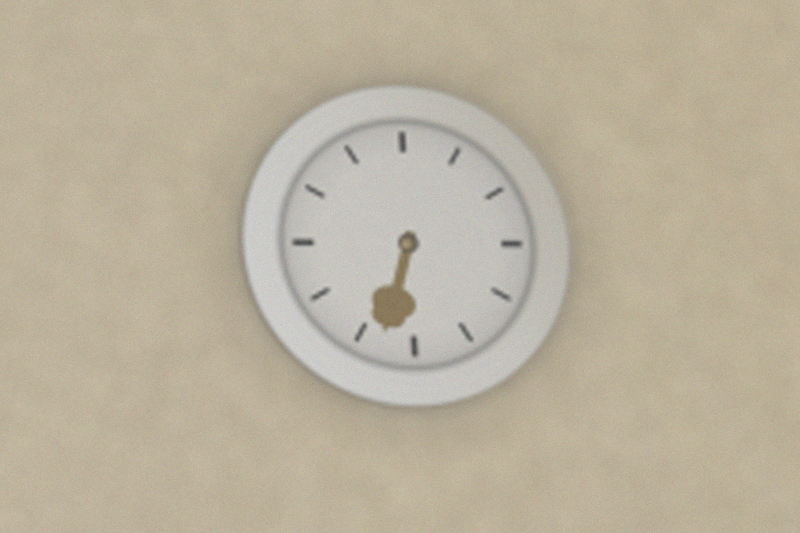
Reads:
6,33
